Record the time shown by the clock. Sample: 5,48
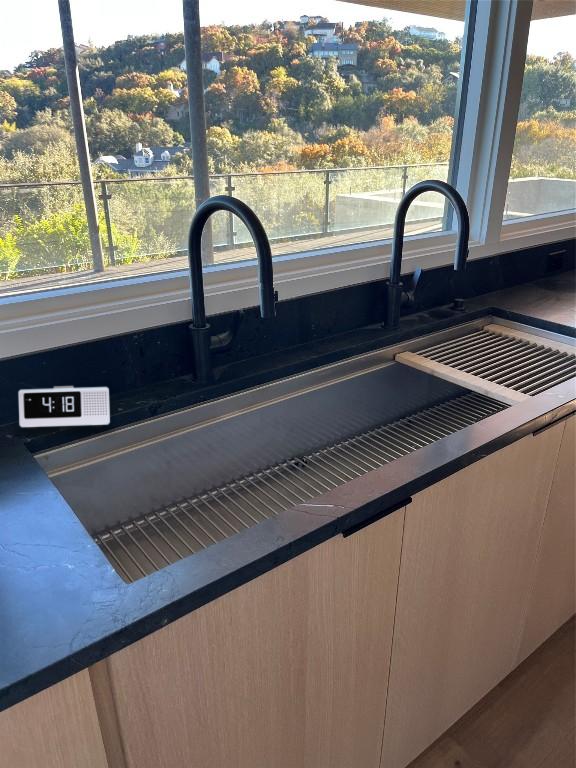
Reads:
4,18
